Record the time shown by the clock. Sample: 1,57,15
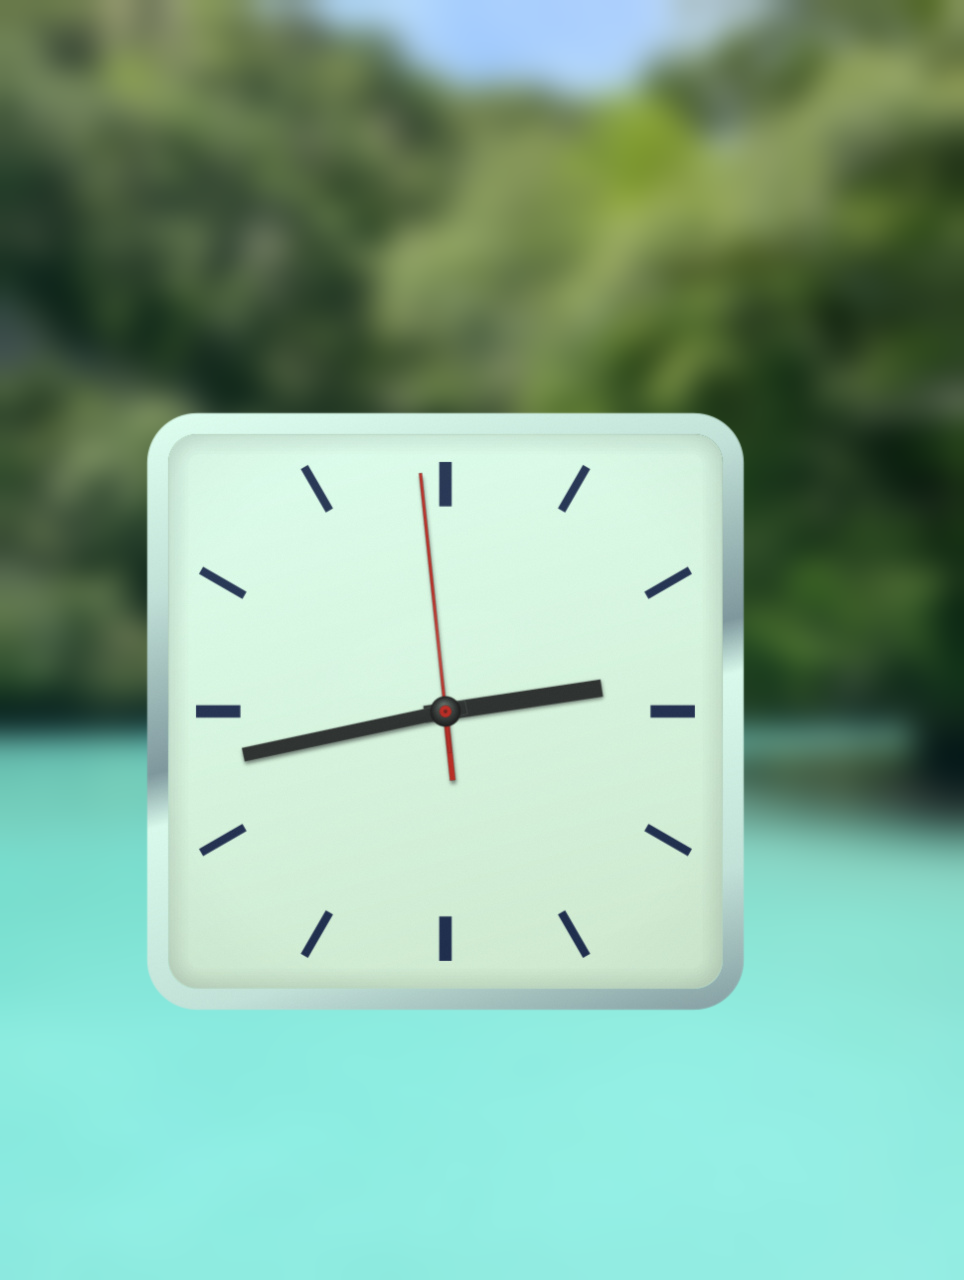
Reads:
2,42,59
